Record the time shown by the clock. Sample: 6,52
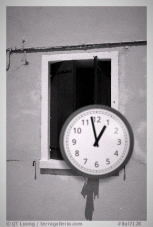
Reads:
12,58
